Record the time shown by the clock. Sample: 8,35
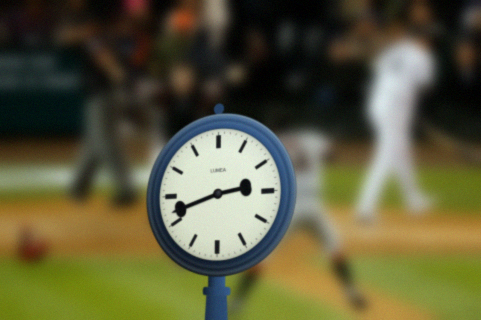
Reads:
2,42
